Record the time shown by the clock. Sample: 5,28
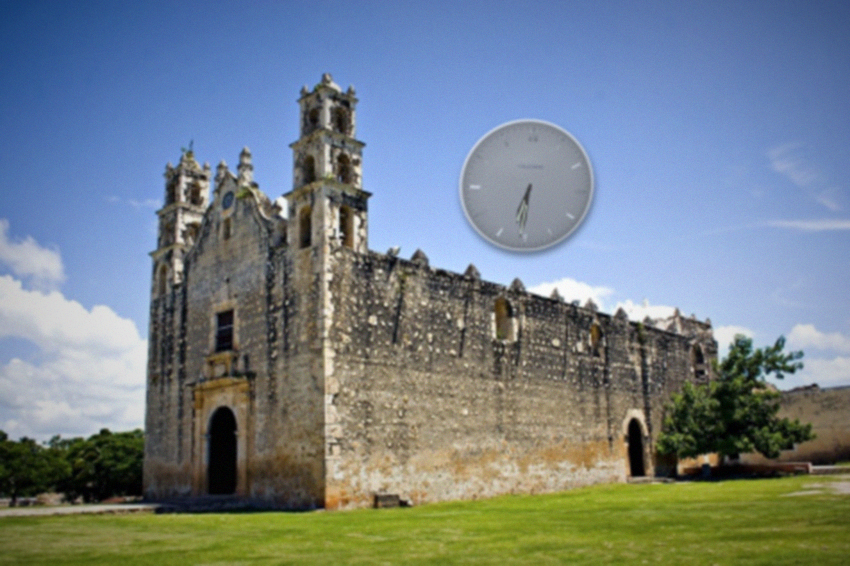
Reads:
6,31
